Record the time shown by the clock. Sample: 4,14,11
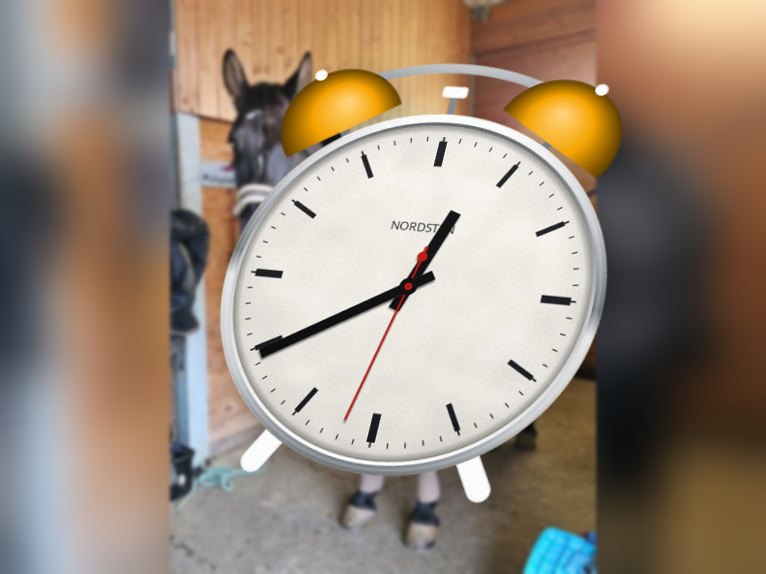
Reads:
12,39,32
